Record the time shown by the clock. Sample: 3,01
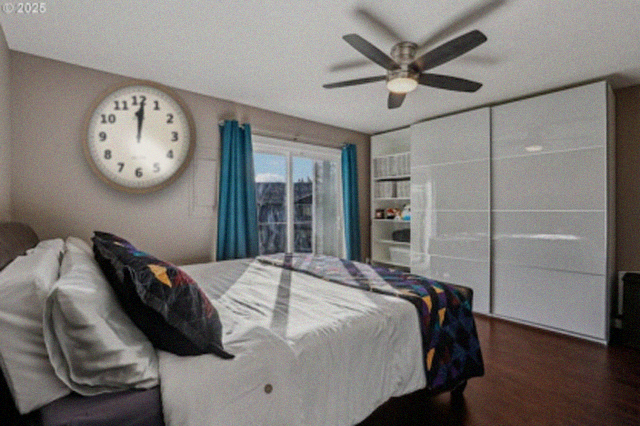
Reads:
12,01
